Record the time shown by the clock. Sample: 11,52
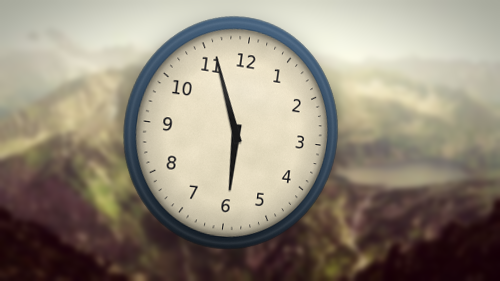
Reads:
5,56
